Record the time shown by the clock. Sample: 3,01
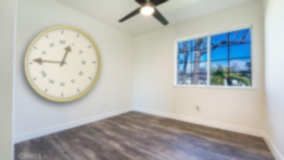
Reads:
12,46
